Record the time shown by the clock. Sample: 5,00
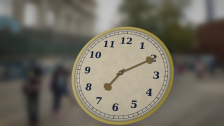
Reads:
7,10
